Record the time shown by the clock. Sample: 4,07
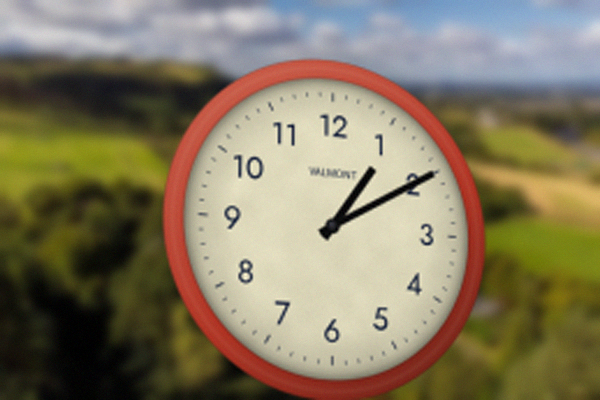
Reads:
1,10
